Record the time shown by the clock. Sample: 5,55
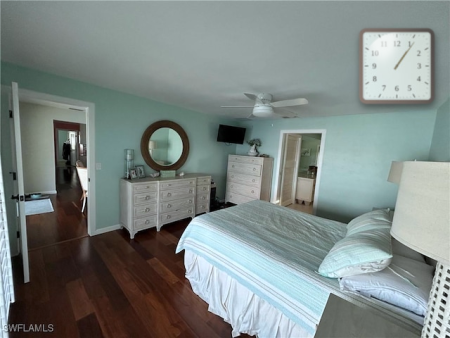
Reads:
1,06
